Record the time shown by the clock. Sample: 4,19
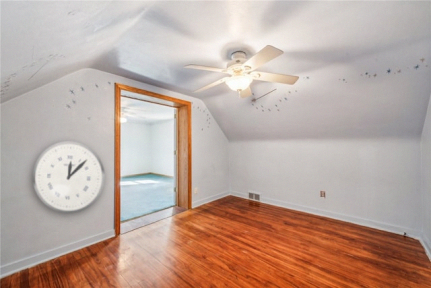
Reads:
12,07
